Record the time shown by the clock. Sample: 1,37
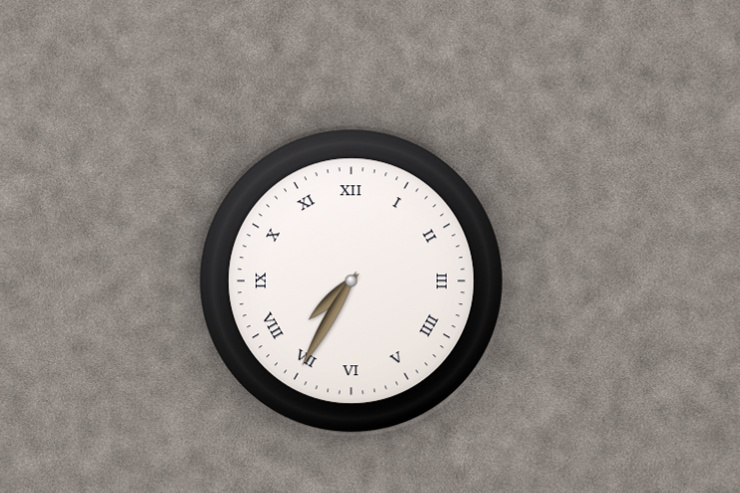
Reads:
7,35
